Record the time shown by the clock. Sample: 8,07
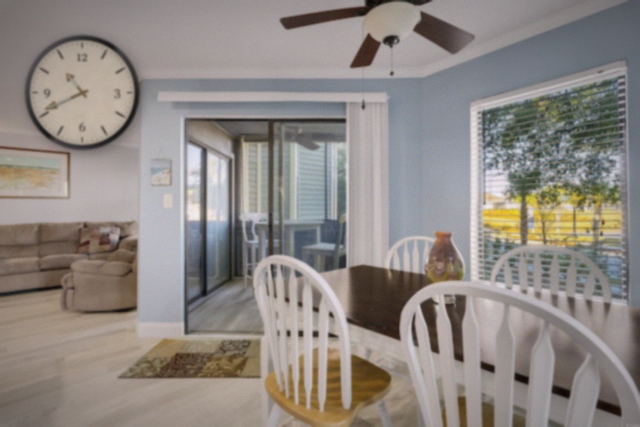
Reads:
10,41
